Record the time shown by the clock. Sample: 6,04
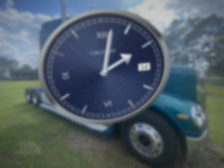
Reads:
2,02
